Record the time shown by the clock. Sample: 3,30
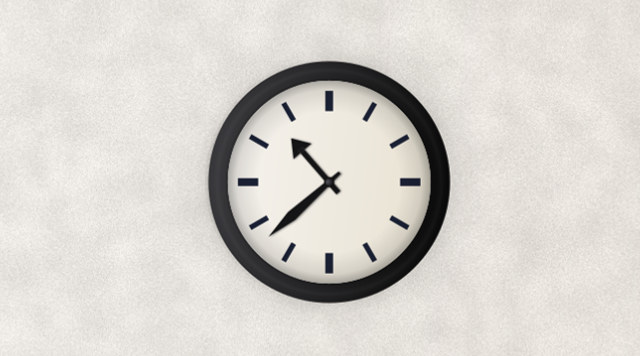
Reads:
10,38
